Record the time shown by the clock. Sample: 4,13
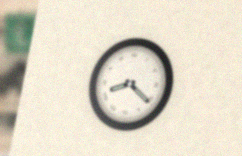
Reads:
8,21
